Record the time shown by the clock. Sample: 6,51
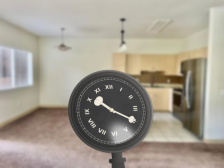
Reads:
10,20
